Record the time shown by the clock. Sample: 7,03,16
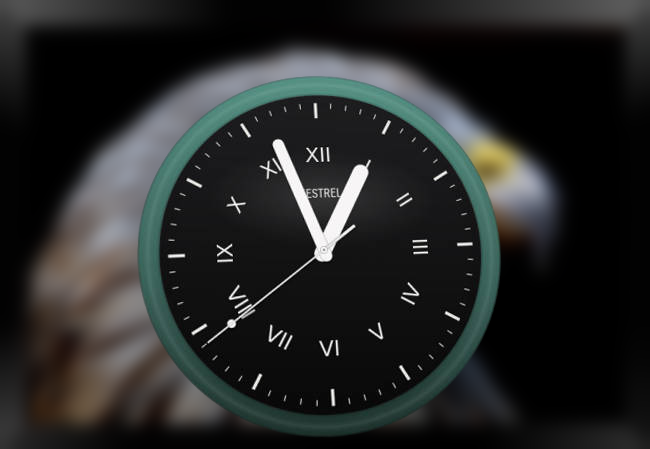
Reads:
12,56,39
